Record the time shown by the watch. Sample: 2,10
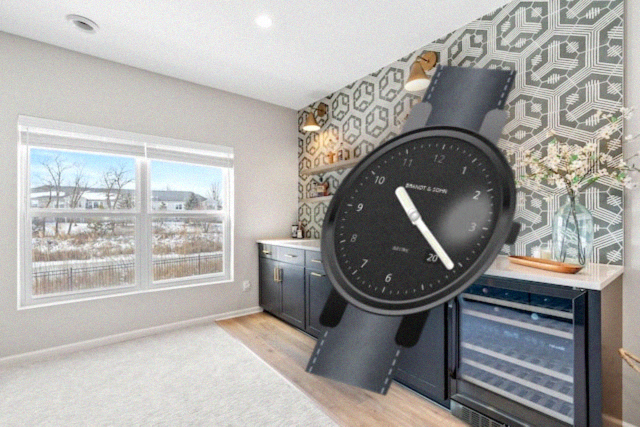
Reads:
10,21
